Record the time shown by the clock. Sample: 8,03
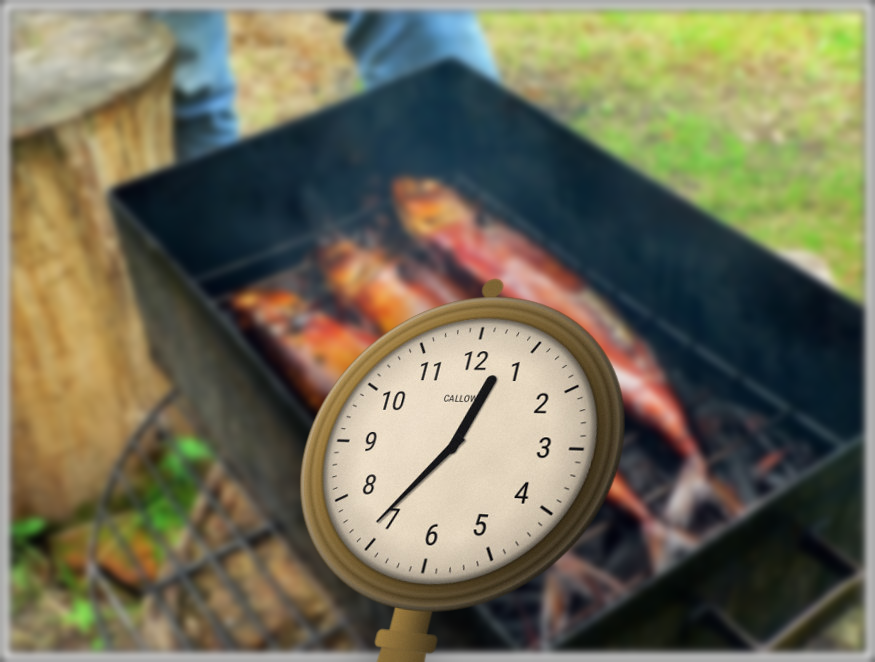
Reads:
12,36
